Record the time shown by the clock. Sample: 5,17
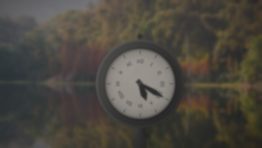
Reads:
5,20
